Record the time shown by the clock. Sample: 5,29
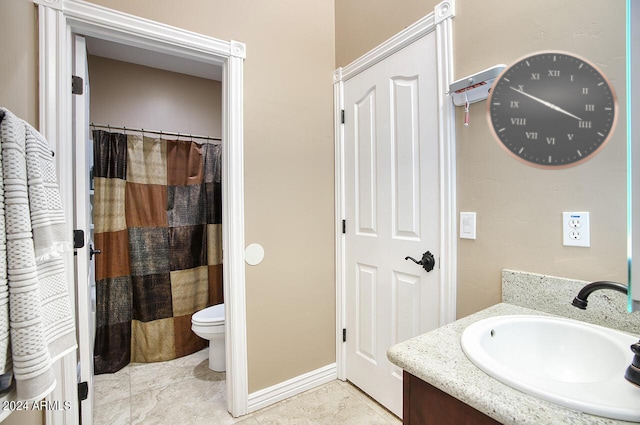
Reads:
3,49
